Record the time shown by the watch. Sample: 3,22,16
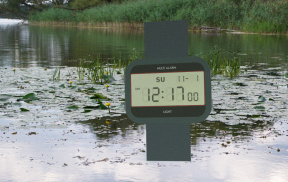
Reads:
12,17,00
